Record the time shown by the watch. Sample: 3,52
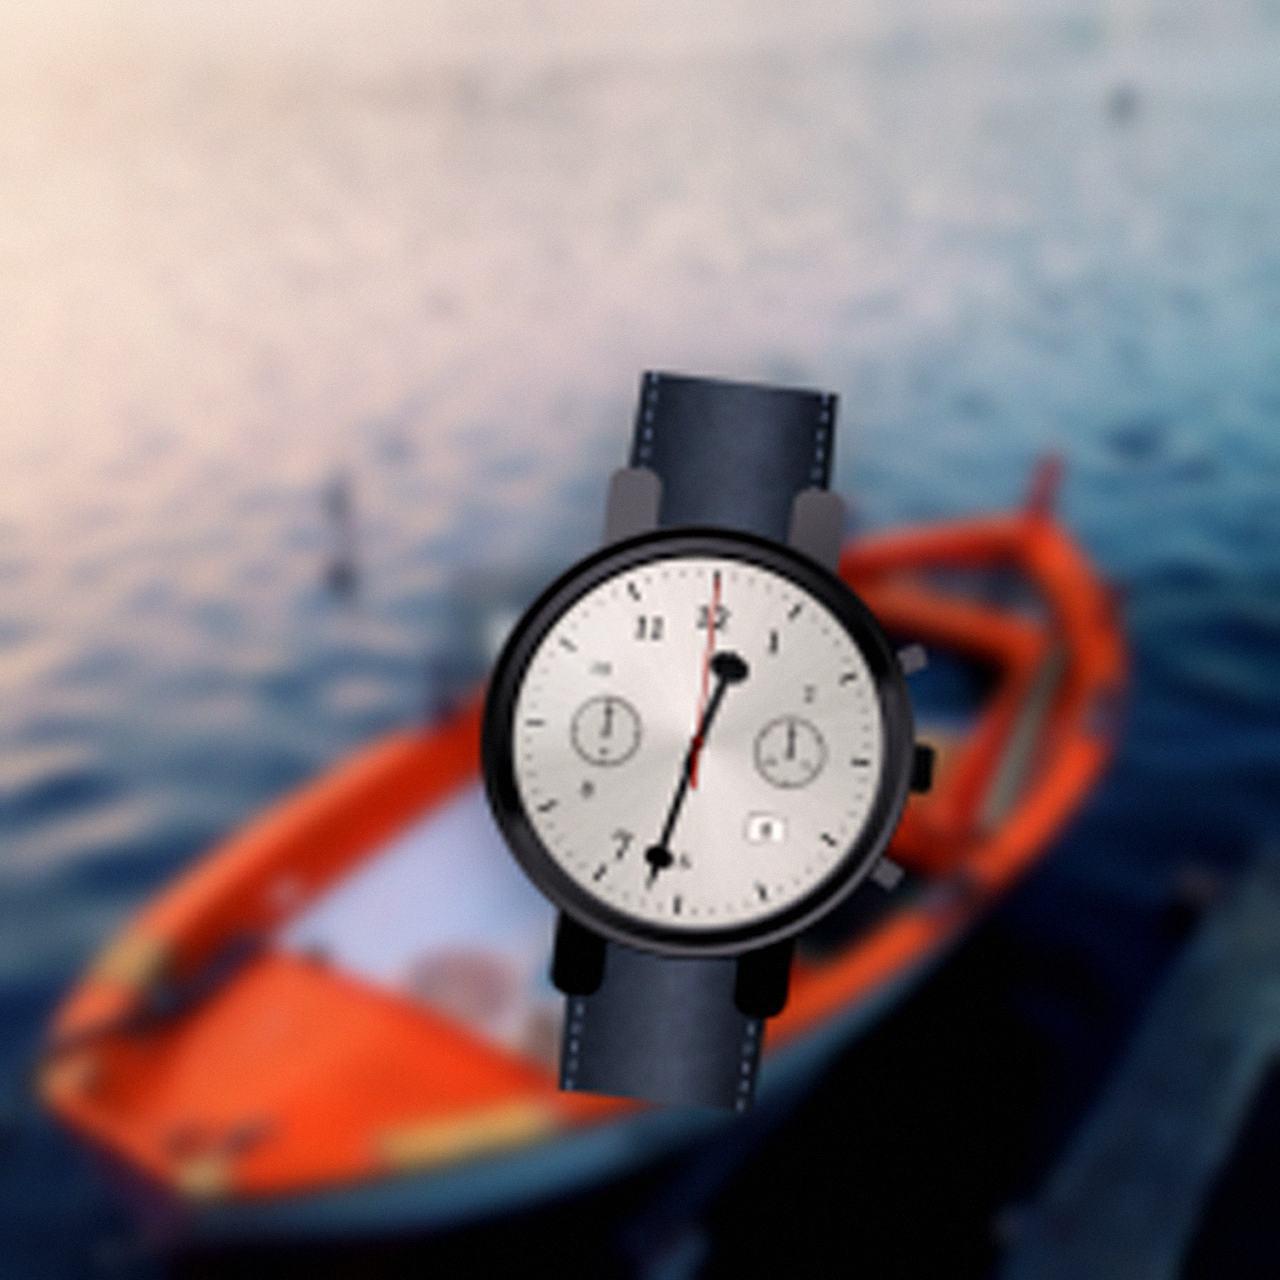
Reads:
12,32
